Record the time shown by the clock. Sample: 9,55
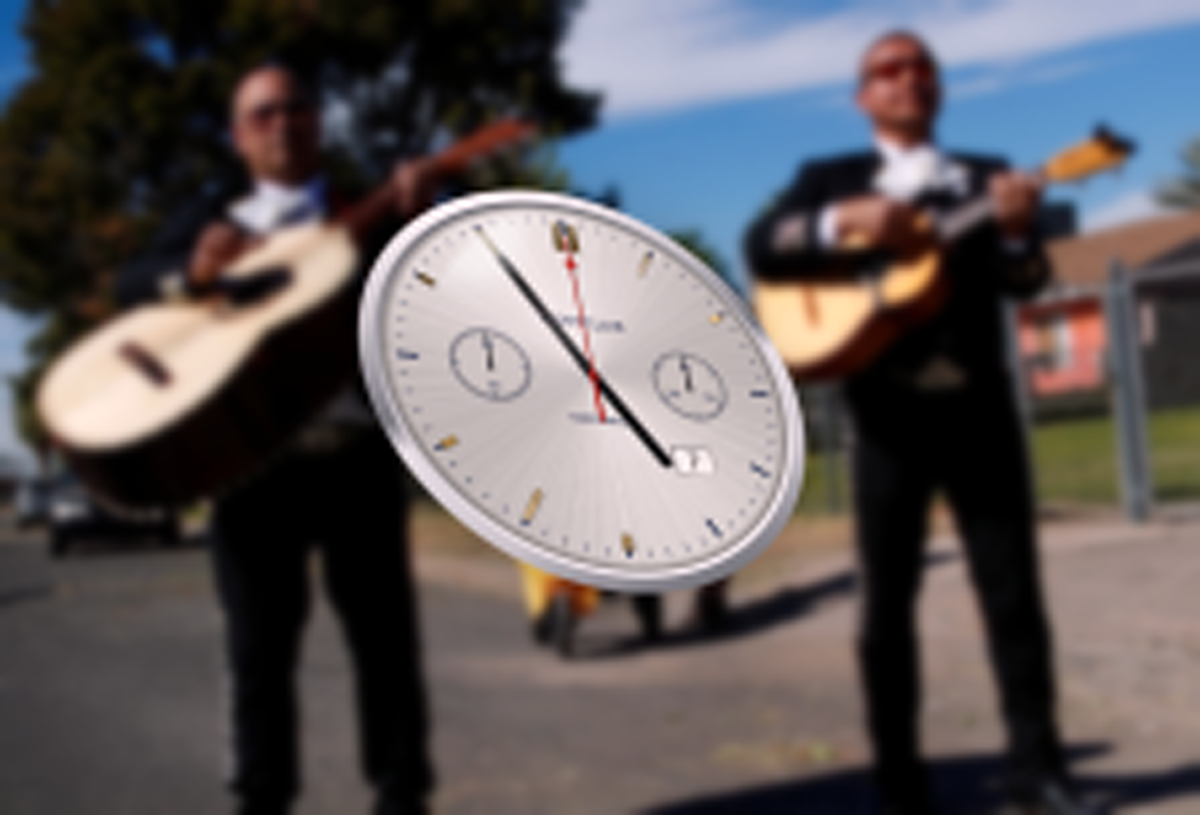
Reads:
4,55
